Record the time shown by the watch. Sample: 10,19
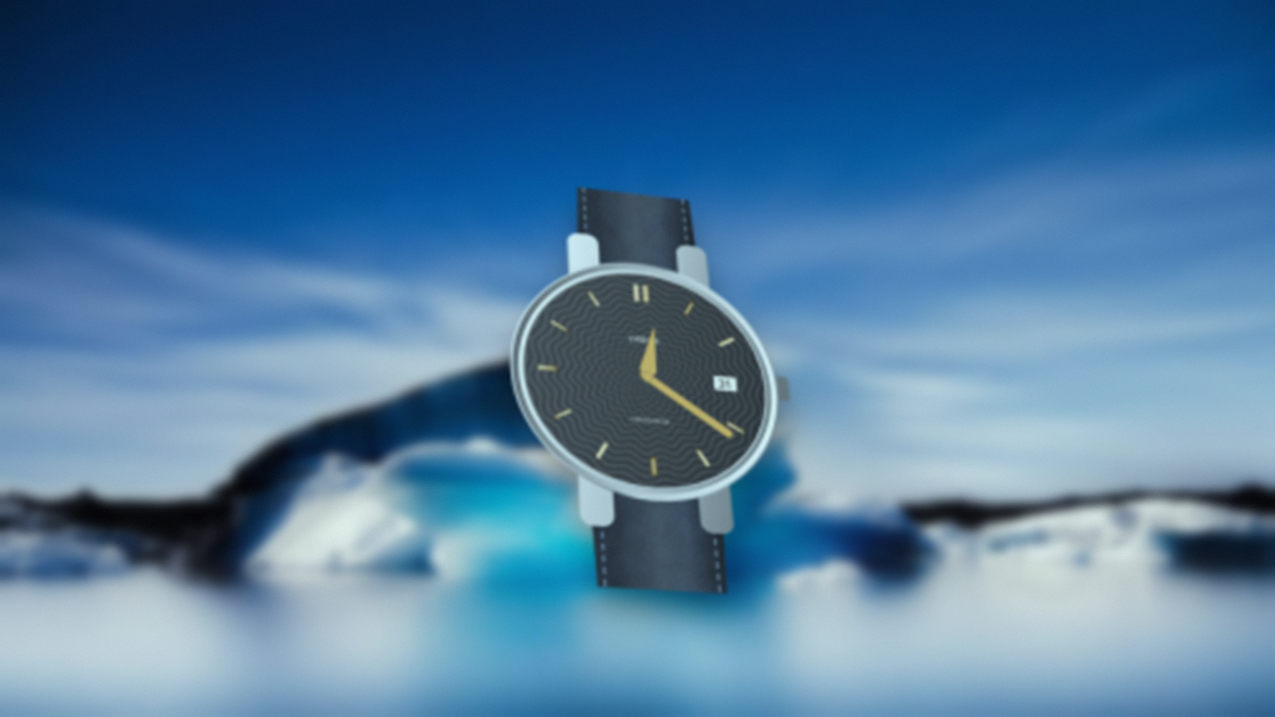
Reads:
12,21
